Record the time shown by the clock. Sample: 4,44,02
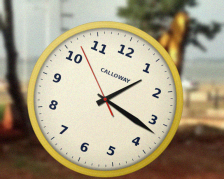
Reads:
1,16,52
